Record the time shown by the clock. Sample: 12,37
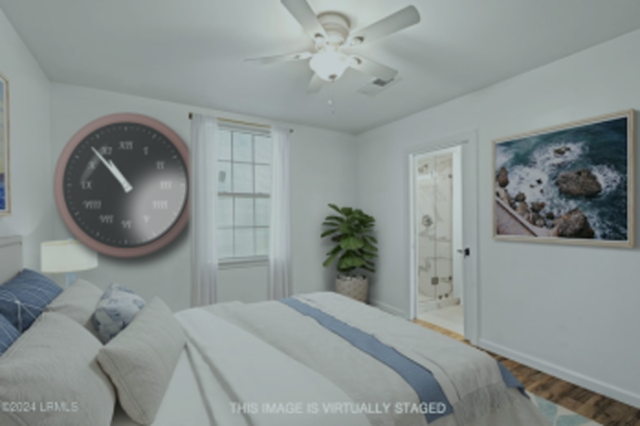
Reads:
10,53
